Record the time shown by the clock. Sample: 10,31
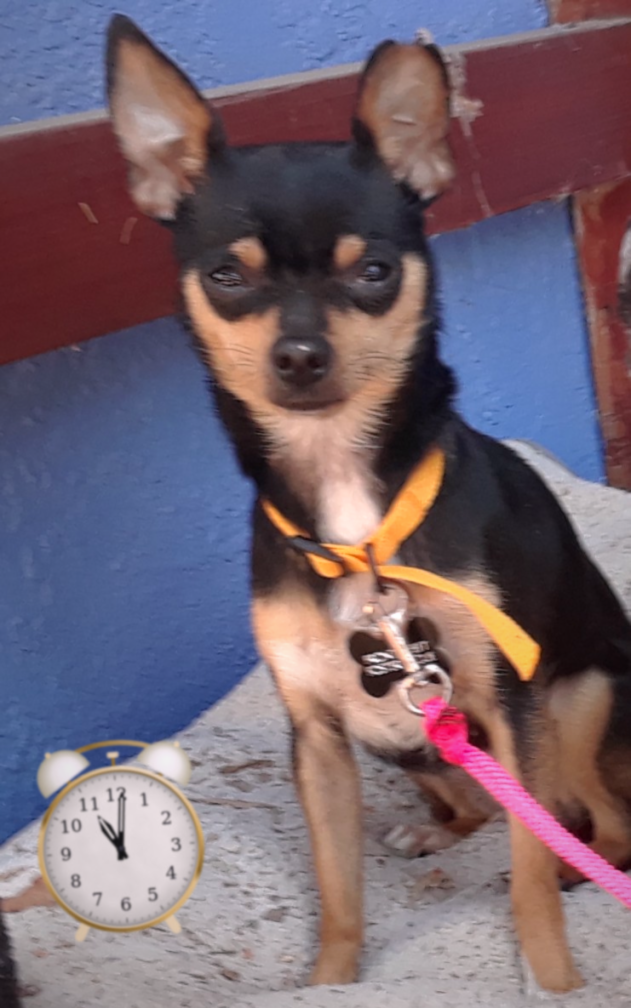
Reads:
11,01
